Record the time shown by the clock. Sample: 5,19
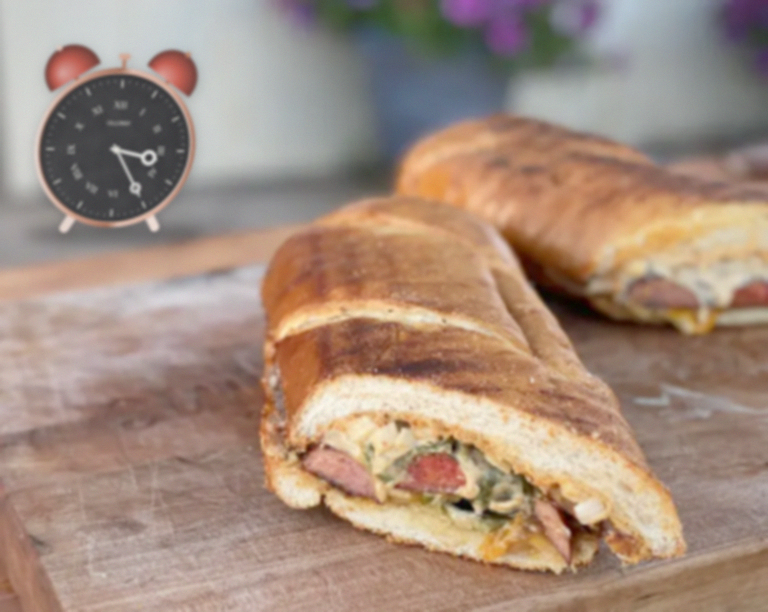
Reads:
3,25
